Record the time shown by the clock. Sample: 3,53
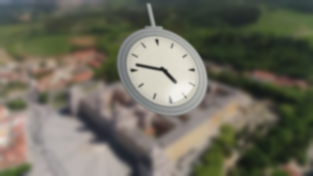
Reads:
4,47
